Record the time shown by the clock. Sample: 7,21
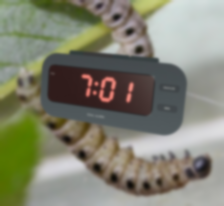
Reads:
7,01
